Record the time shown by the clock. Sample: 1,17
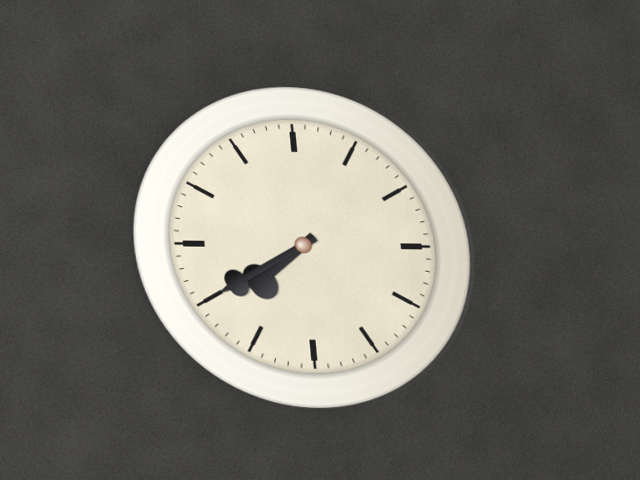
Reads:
7,40
